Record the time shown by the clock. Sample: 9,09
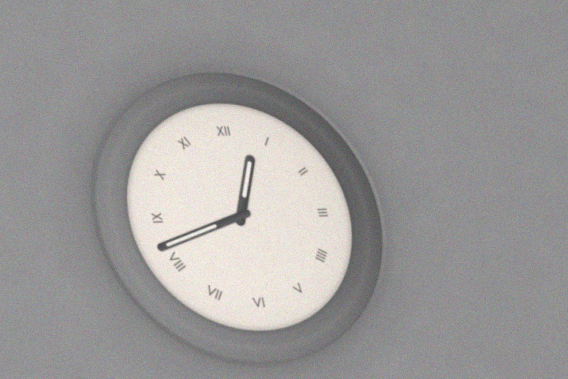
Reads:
12,42
